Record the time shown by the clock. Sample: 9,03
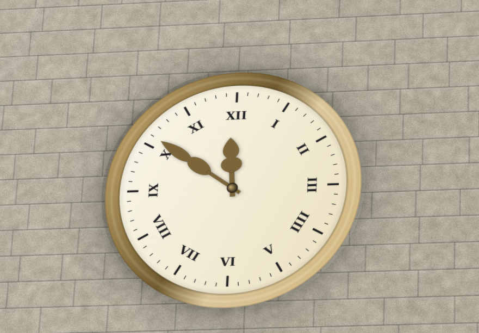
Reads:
11,51
